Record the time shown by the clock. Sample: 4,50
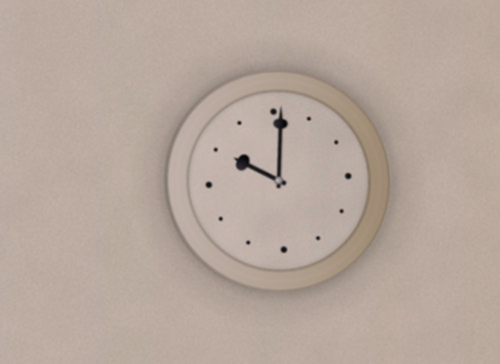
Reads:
10,01
